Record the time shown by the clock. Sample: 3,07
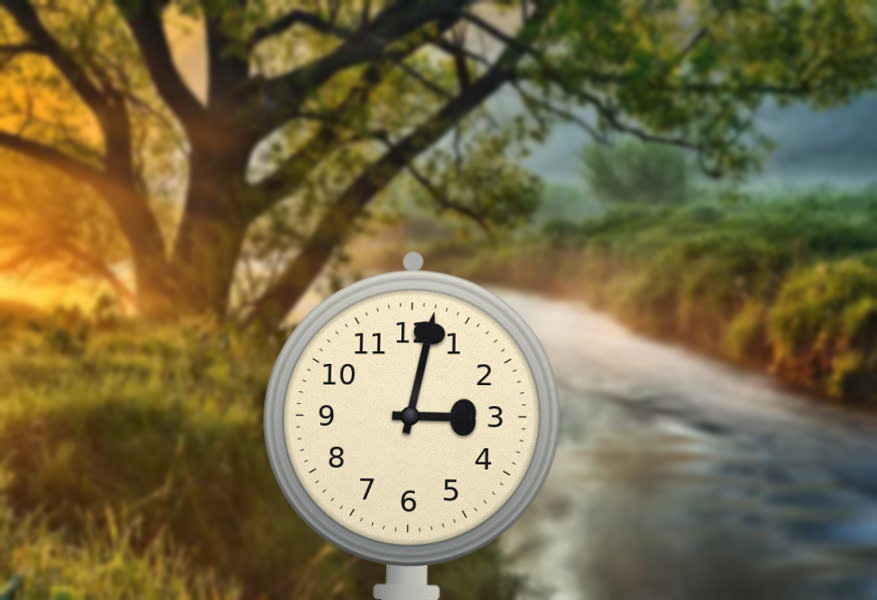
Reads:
3,02
